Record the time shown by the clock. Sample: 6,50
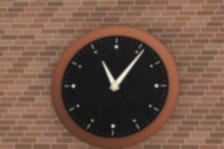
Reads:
11,06
